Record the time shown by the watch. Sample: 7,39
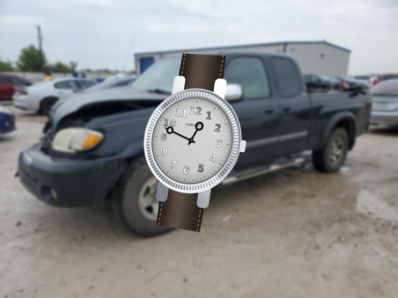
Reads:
12,48
